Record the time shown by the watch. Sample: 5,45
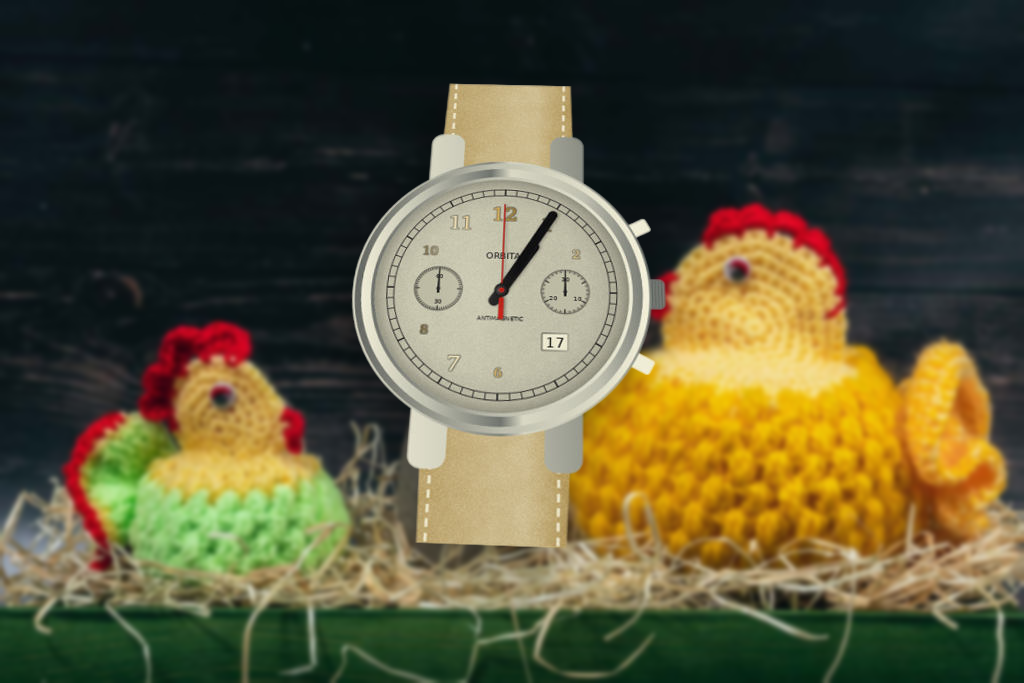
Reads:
1,05
